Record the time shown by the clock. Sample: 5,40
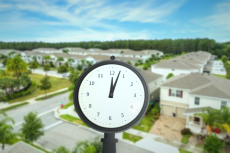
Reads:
12,03
